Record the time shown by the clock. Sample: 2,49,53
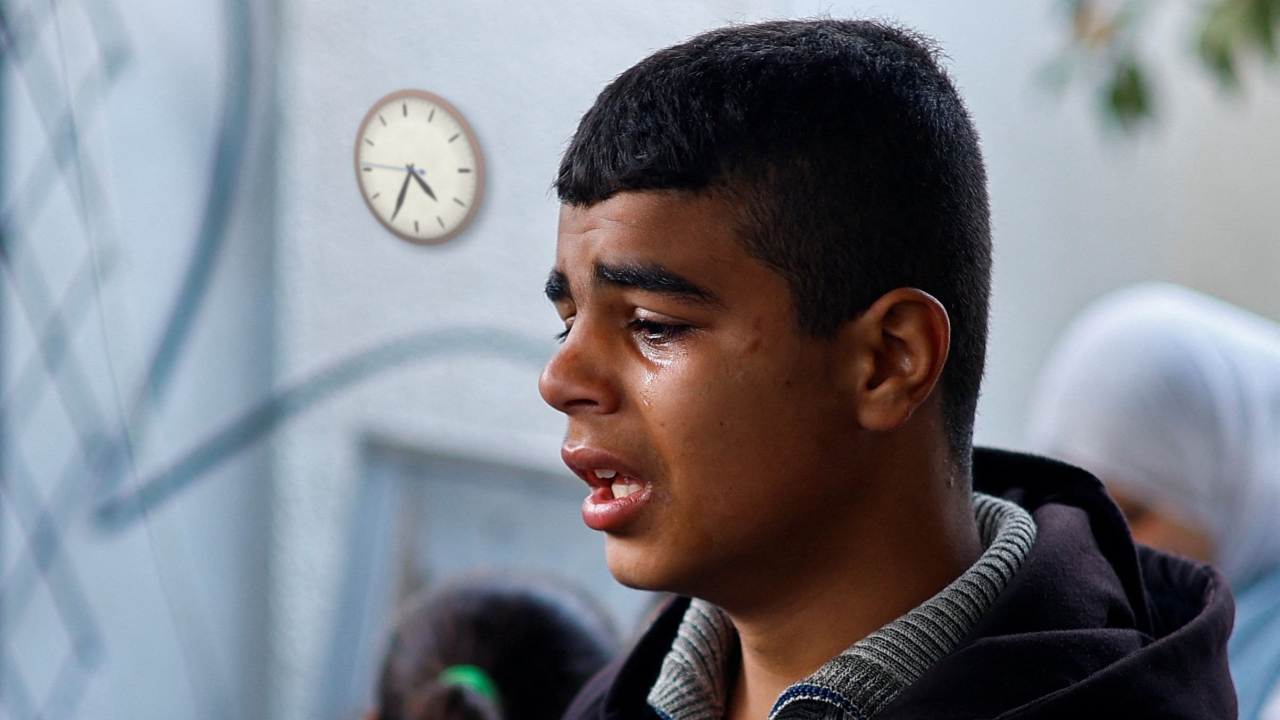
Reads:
4,34,46
